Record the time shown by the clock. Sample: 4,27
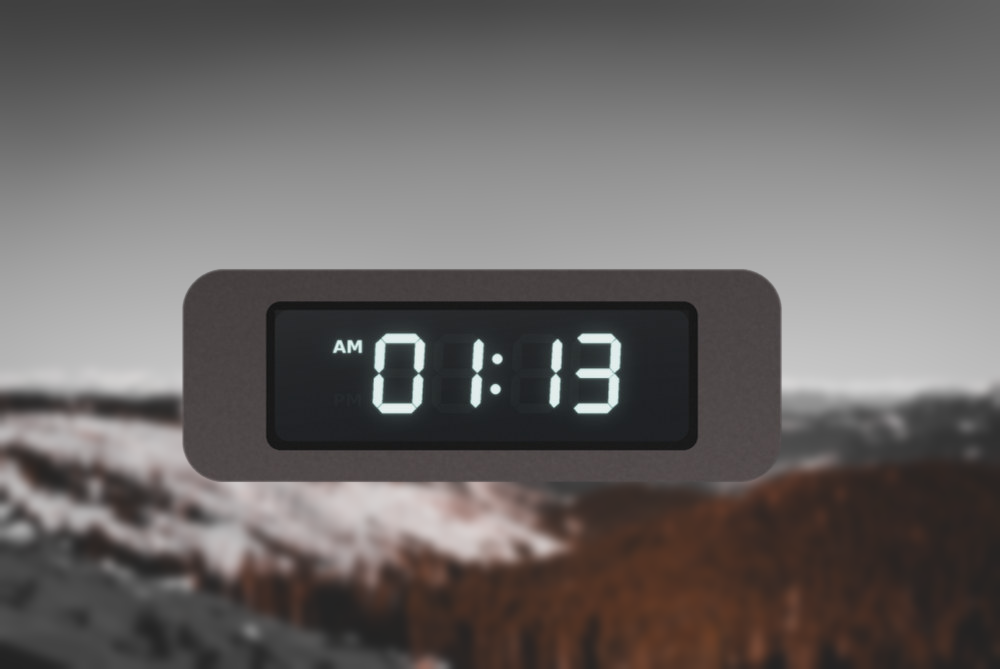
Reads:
1,13
